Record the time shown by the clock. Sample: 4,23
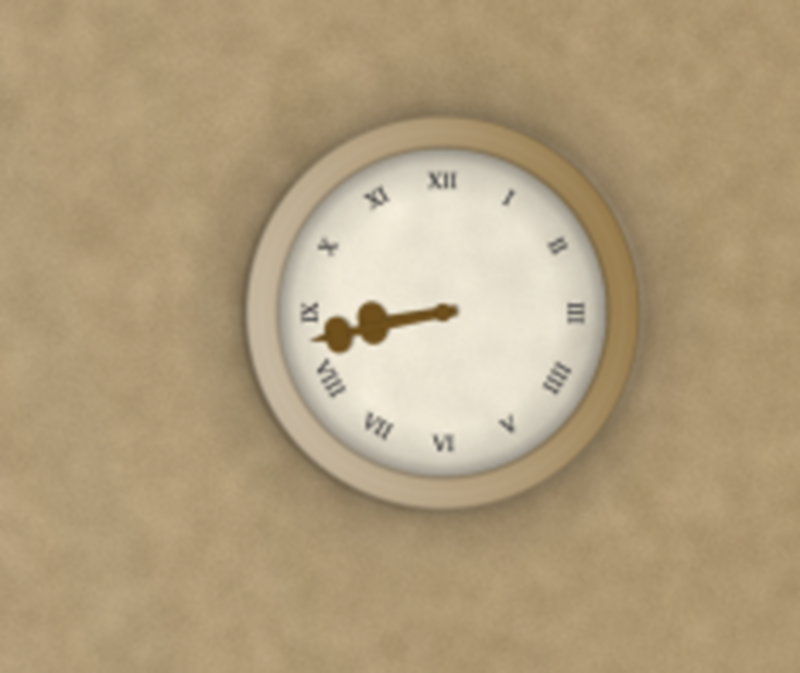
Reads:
8,43
